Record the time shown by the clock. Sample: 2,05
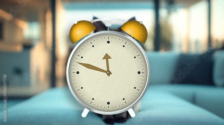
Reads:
11,48
